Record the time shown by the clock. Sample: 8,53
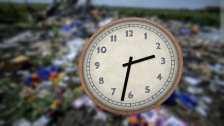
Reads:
2,32
